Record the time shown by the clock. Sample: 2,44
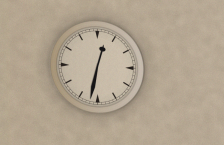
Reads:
12,32
